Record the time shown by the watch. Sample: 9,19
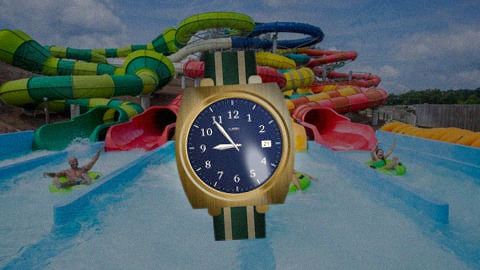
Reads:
8,54
